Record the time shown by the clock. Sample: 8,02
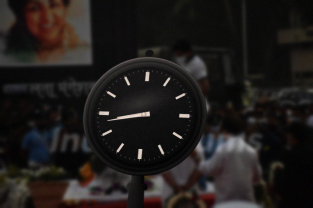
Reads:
8,43
